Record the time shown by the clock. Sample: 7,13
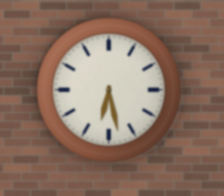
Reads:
6,28
